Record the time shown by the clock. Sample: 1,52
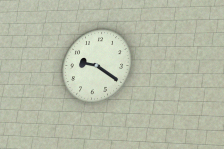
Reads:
9,20
